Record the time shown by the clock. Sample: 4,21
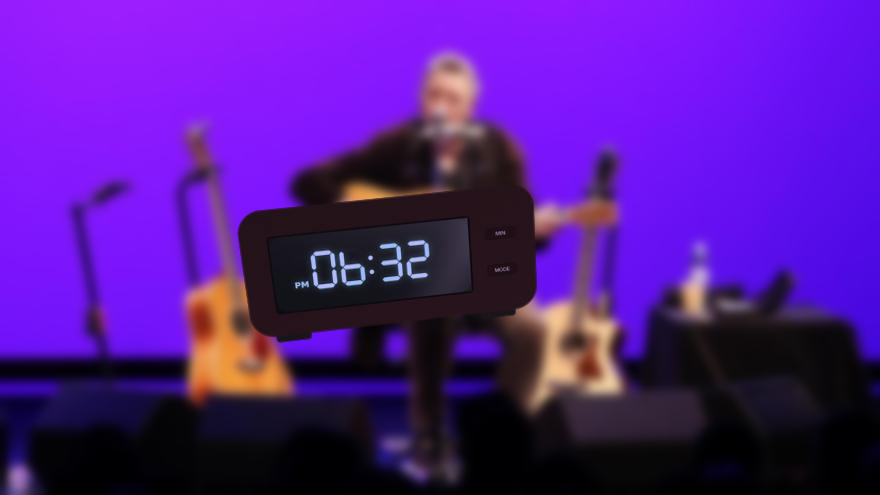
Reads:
6,32
